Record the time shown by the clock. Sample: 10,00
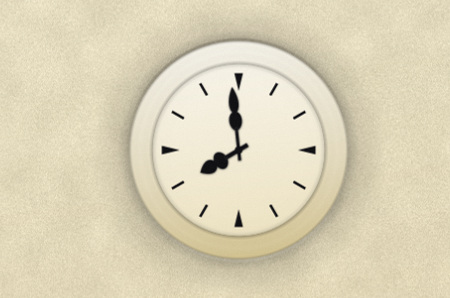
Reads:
7,59
